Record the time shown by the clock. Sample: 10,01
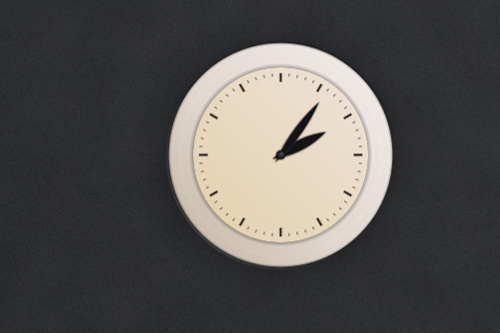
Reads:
2,06
